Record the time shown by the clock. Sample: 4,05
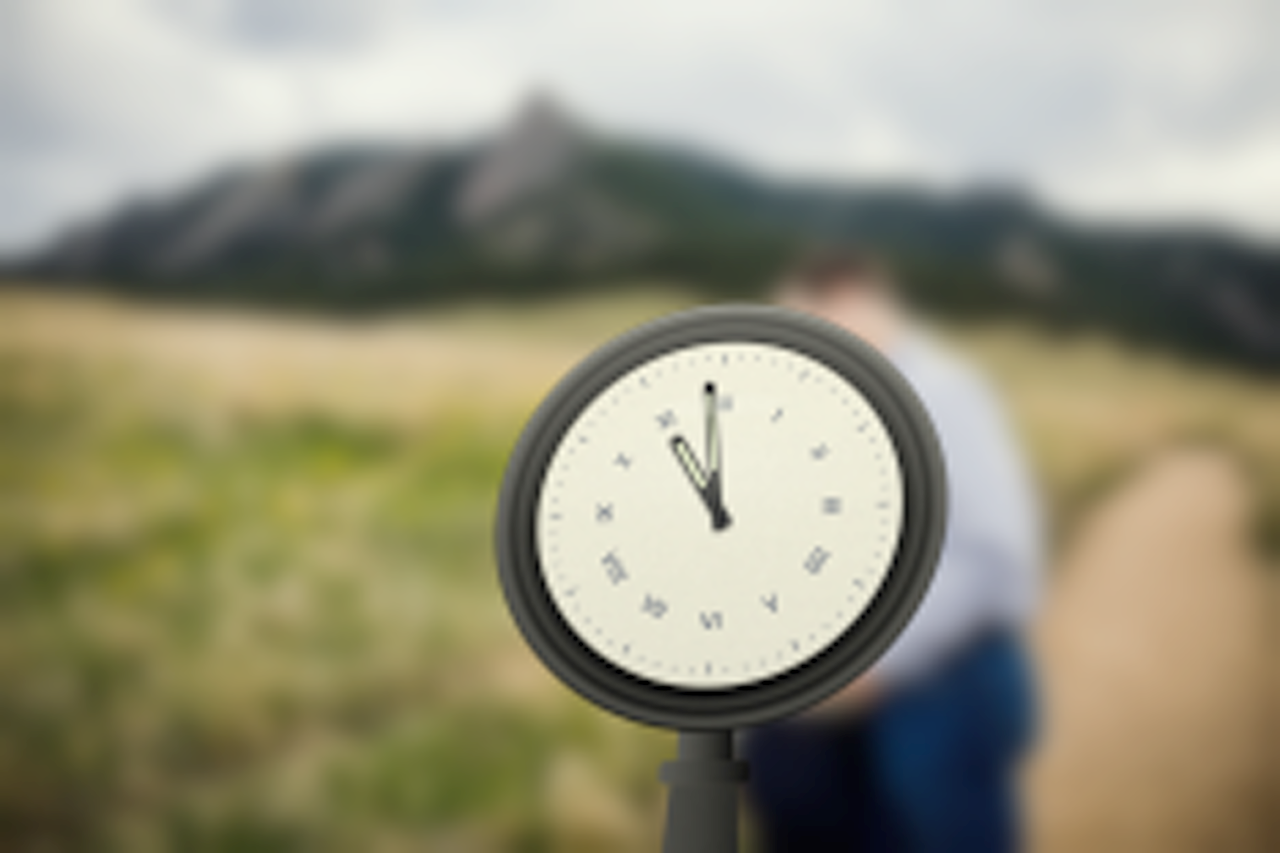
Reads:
10,59
